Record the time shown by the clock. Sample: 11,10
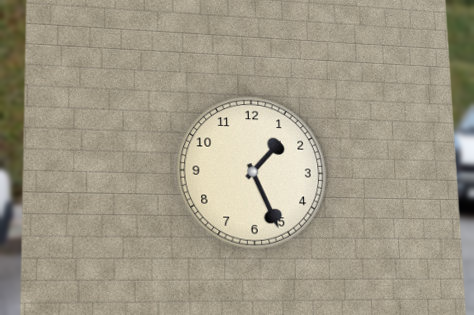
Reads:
1,26
